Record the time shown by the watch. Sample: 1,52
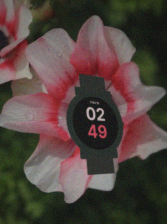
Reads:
2,49
